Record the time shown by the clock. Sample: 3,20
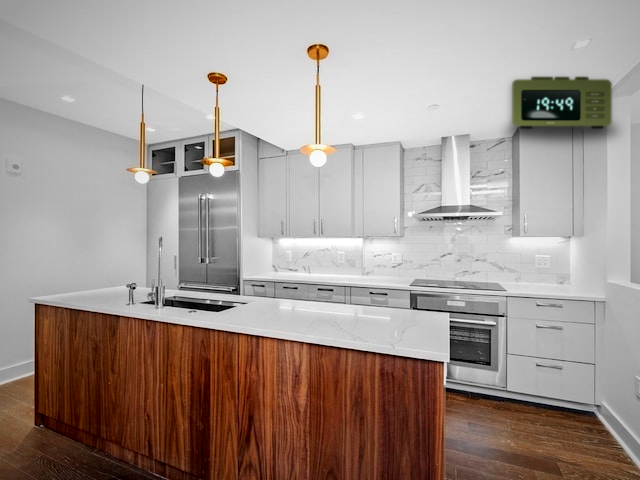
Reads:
19,49
